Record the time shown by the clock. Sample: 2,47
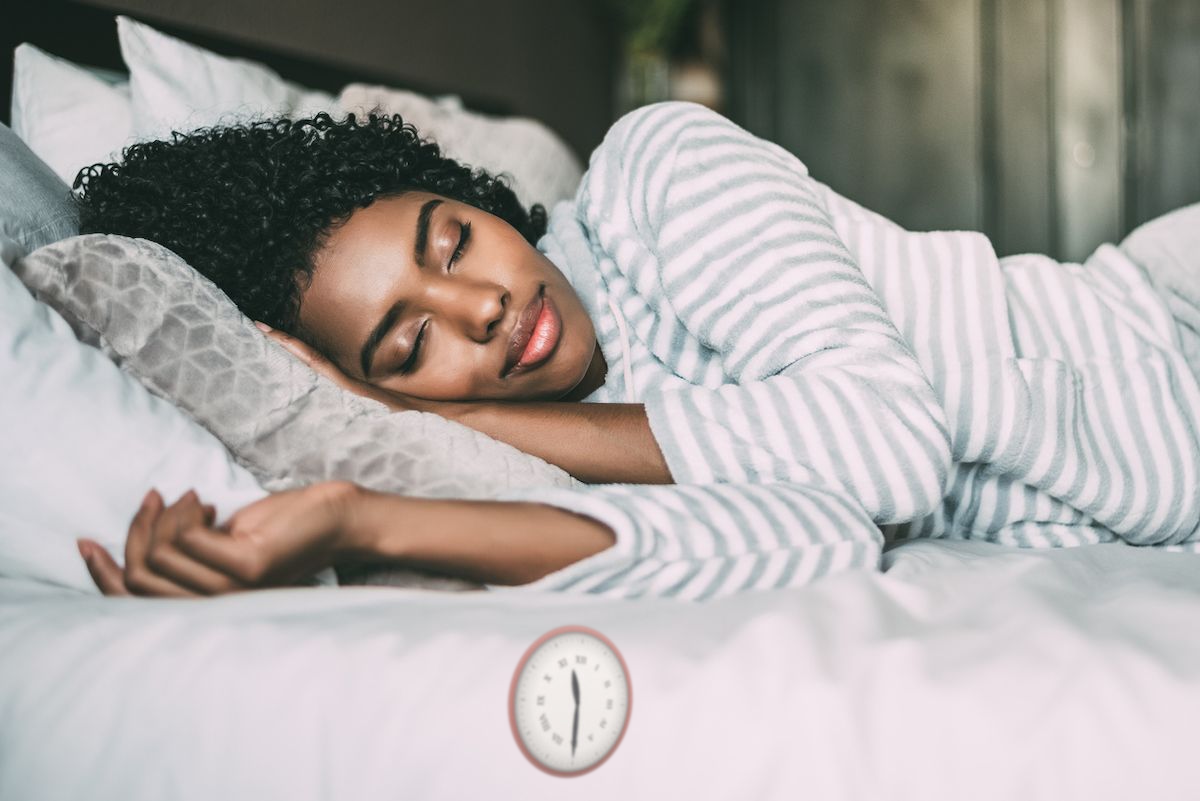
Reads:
11,30
